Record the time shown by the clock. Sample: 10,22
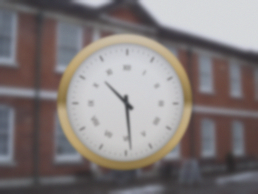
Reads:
10,29
